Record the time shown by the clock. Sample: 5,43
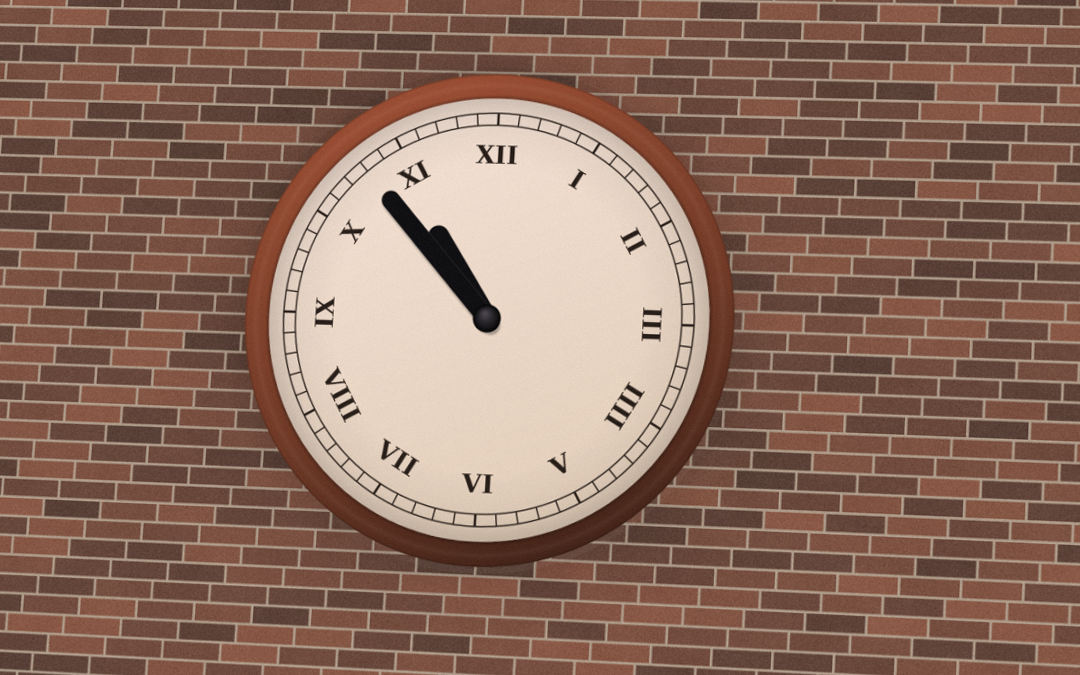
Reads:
10,53
